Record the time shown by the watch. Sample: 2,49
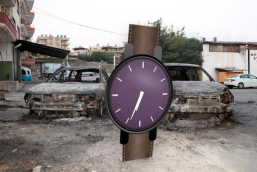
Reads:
6,34
